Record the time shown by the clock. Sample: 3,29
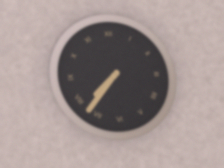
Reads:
7,37
